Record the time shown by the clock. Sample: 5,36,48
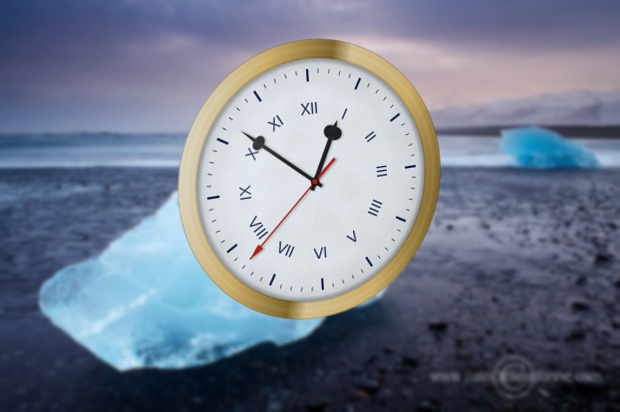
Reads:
12,51,38
